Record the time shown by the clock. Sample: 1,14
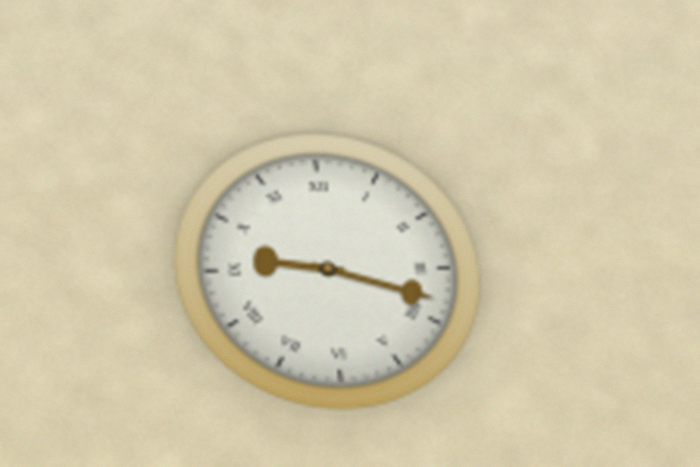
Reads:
9,18
